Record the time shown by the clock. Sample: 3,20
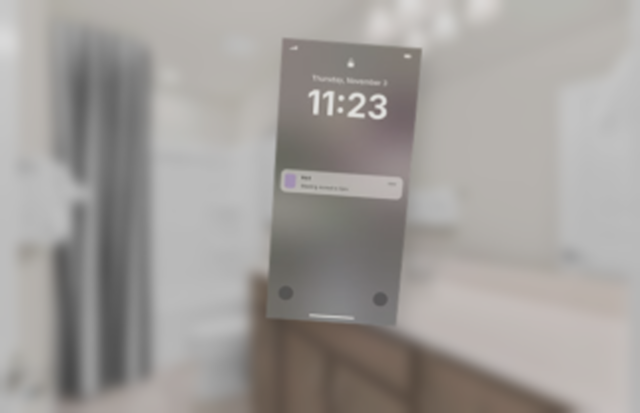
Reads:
11,23
